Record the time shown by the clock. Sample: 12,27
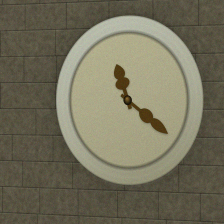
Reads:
11,21
